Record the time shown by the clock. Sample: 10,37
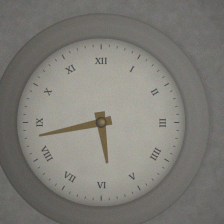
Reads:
5,43
